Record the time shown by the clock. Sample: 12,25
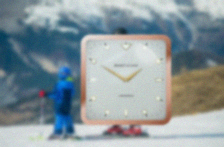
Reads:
1,50
